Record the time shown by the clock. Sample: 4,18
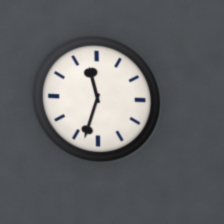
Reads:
11,33
